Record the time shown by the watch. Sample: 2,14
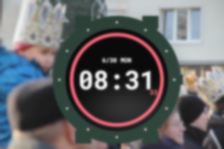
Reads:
8,31
